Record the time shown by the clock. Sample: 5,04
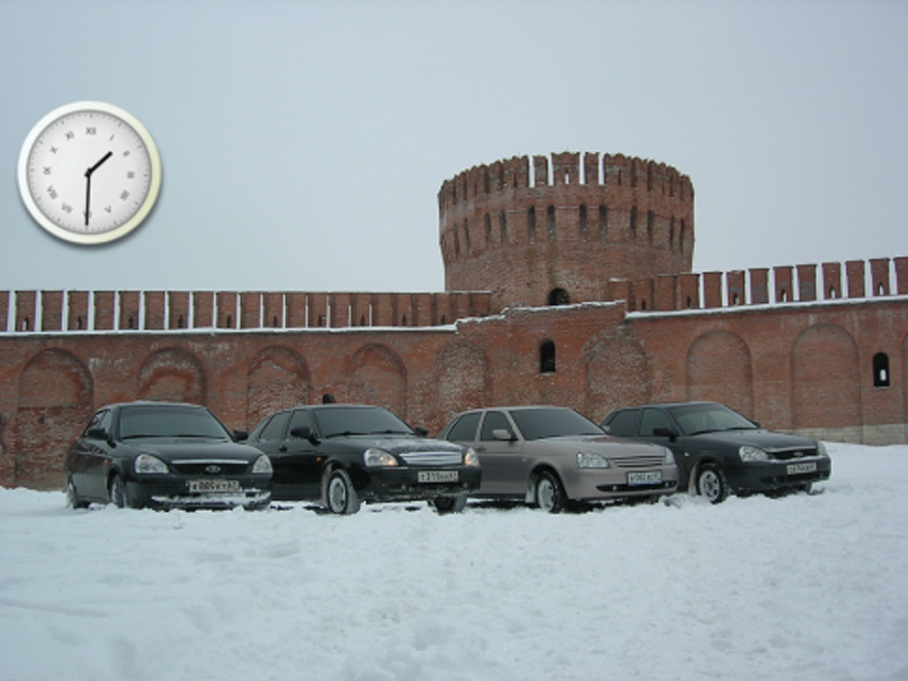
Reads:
1,30
